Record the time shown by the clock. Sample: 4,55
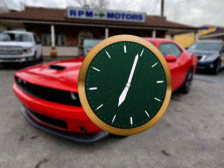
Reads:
7,04
